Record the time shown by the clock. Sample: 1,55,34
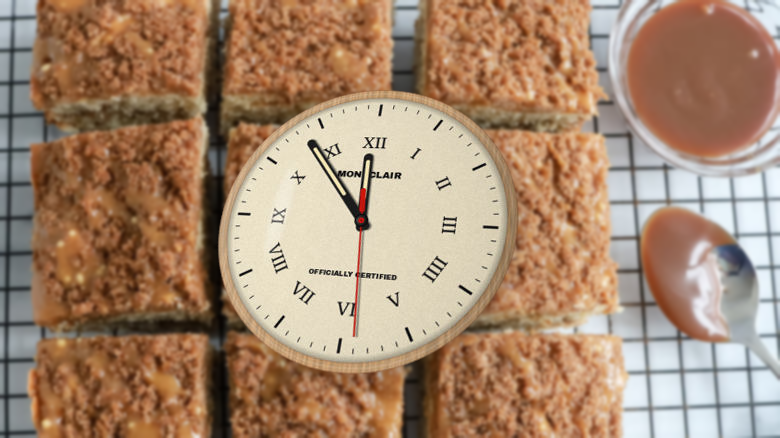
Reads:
11,53,29
